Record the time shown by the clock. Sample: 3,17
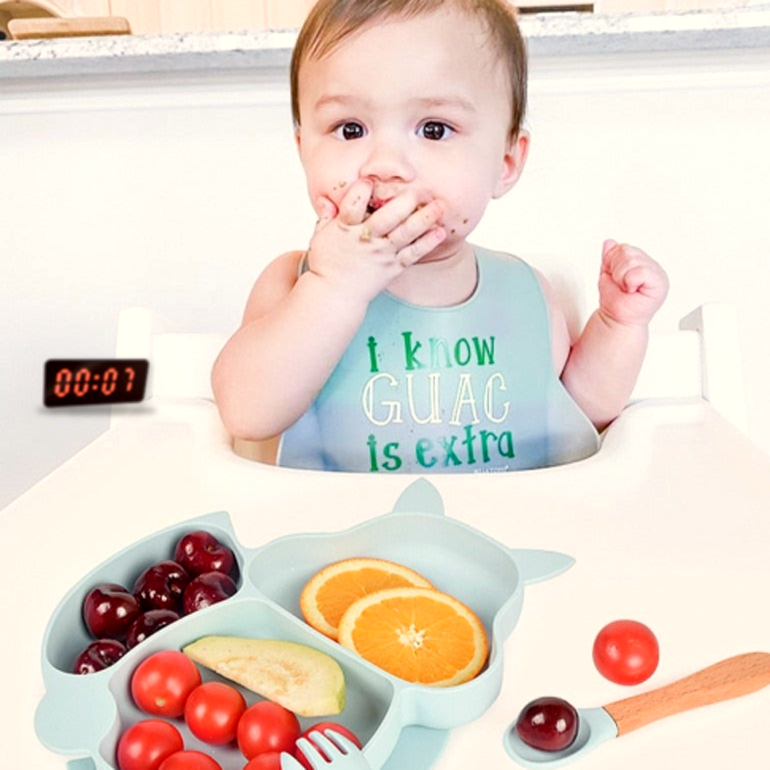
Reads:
0,07
